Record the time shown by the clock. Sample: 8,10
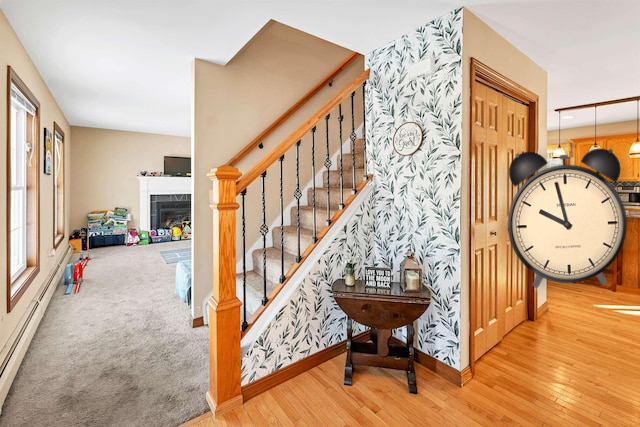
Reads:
9,58
